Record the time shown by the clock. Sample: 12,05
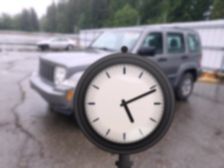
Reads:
5,11
